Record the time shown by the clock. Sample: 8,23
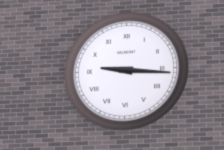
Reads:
9,16
